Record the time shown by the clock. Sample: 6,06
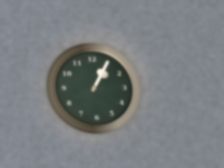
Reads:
1,05
